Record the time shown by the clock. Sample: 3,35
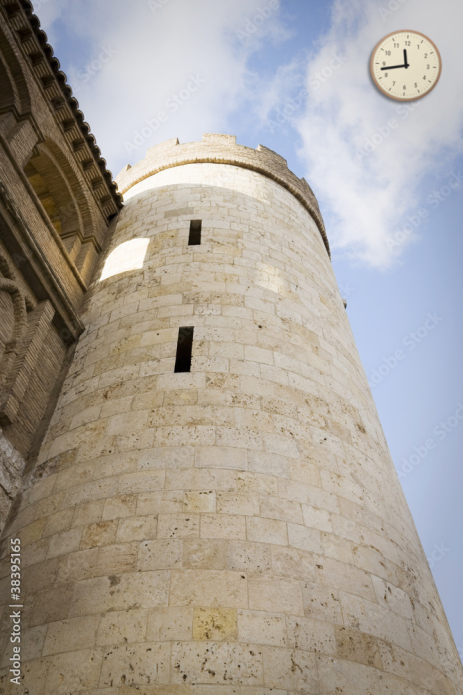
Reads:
11,43
